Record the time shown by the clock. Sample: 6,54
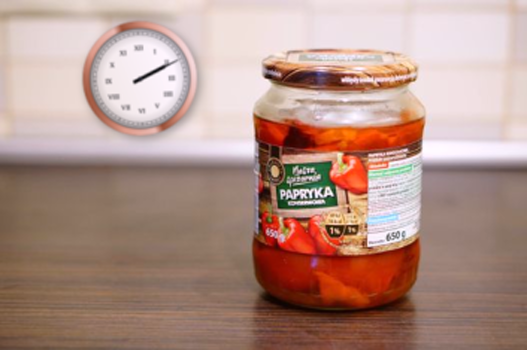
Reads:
2,11
